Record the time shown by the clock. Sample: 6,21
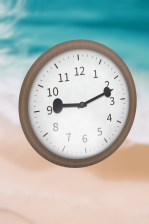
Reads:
9,12
